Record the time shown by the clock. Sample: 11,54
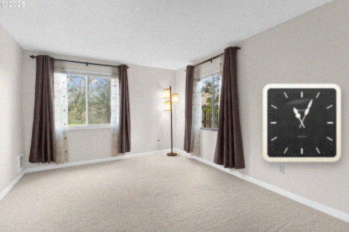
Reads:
11,04
